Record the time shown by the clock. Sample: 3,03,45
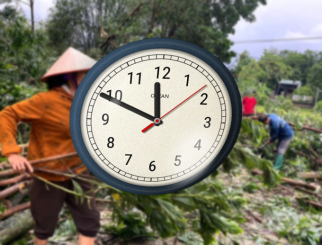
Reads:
11,49,08
